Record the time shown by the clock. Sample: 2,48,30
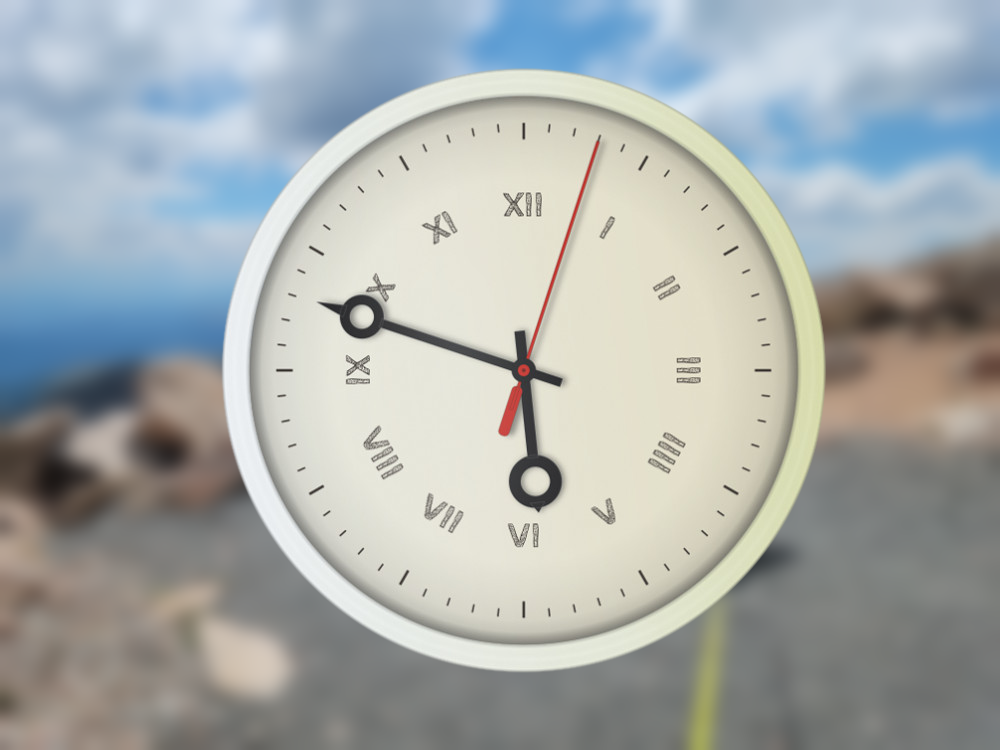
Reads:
5,48,03
